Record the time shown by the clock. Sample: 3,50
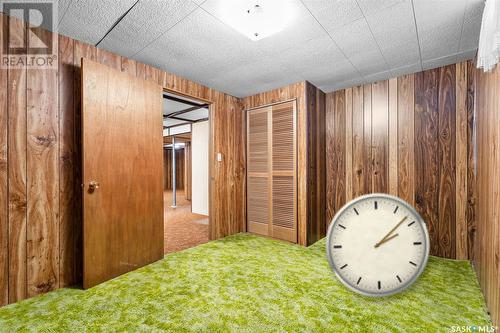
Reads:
2,08
